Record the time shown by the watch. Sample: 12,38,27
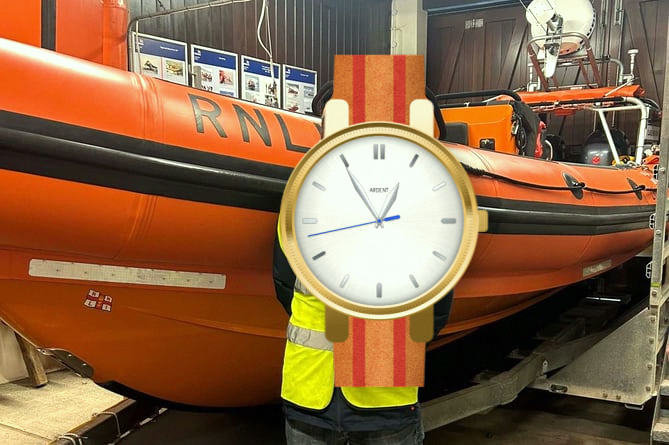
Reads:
12,54,43
